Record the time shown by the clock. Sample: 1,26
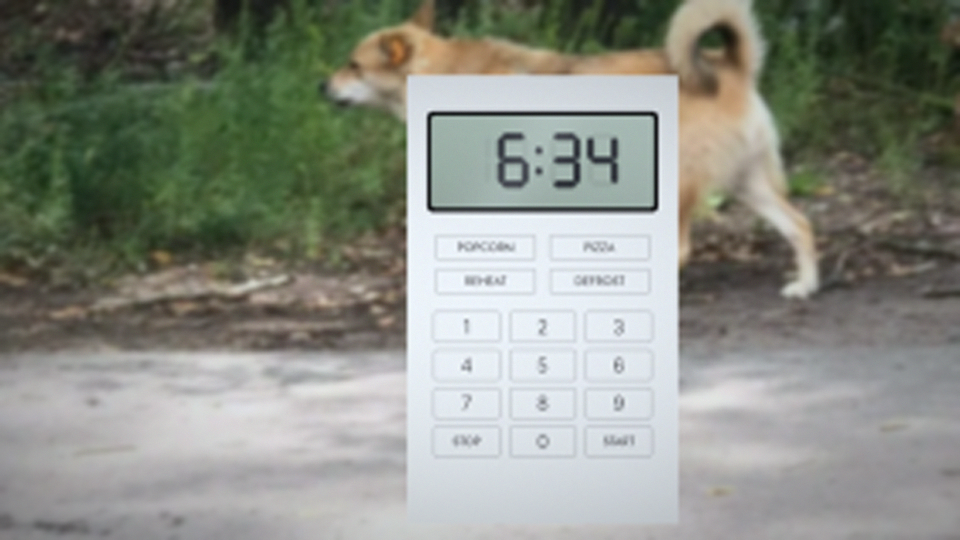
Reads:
6,34
